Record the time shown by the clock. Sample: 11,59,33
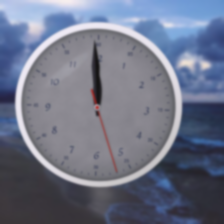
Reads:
11,59,27
